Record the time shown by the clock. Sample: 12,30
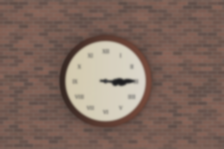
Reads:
3,15
